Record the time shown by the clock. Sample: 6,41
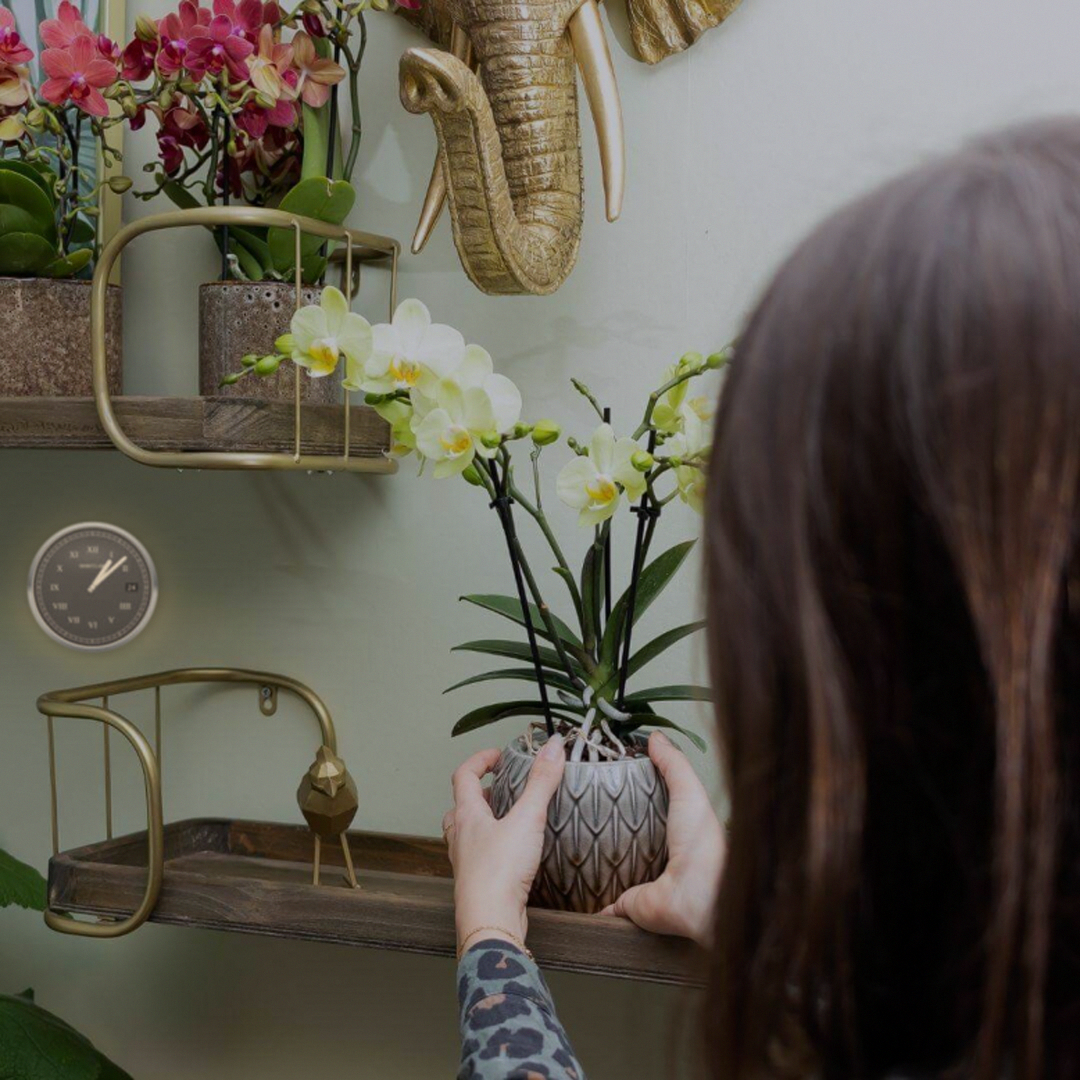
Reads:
1,08
